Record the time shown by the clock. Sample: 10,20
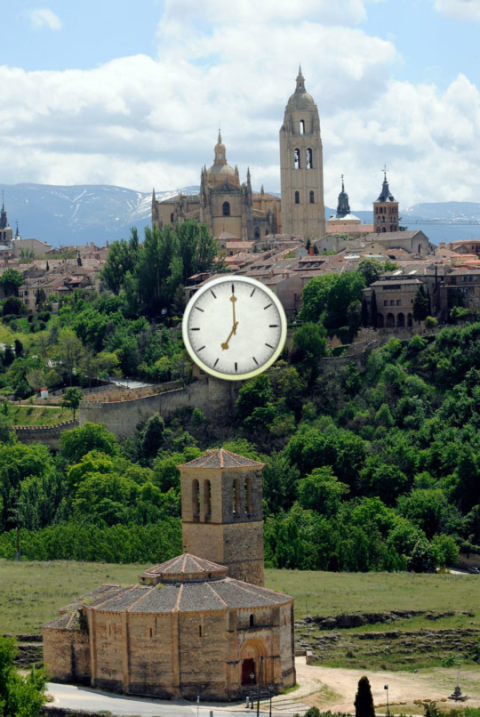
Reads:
7,00
